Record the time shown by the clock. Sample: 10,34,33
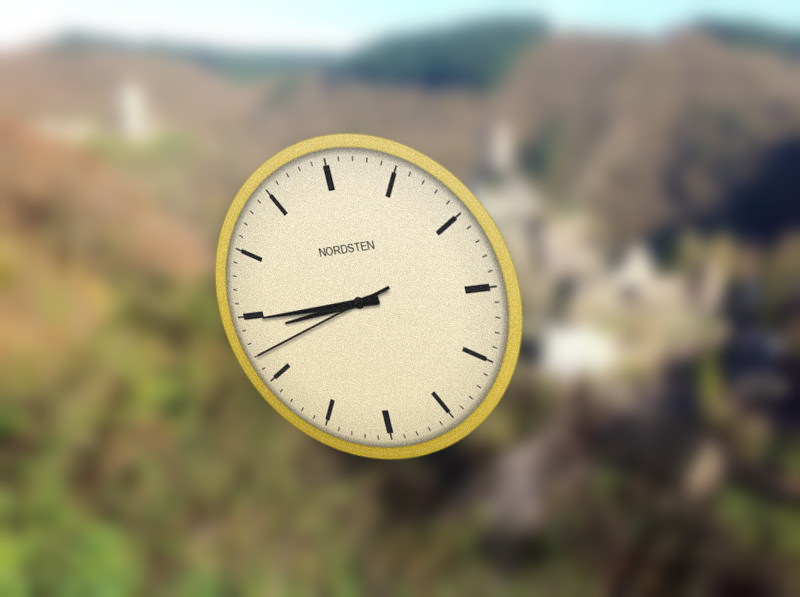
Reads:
8,44,42
